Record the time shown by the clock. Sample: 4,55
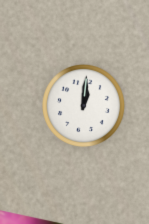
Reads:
11,59
